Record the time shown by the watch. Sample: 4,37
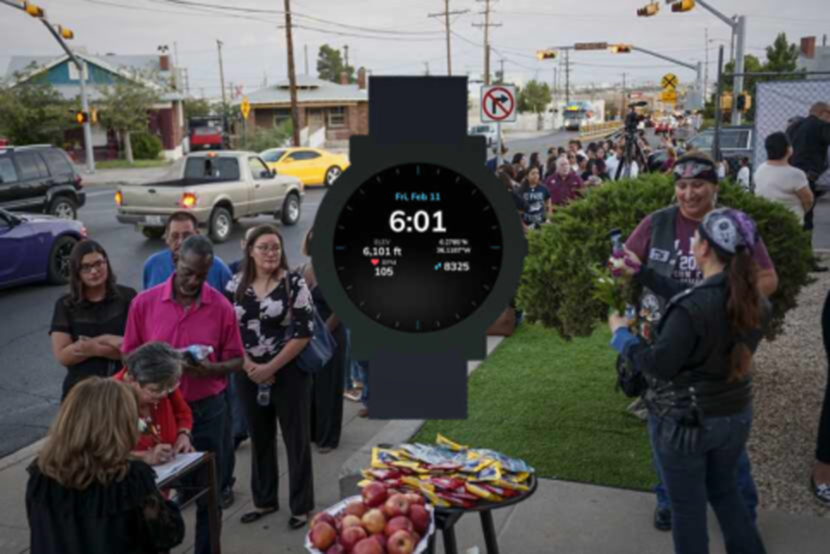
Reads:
6,01
